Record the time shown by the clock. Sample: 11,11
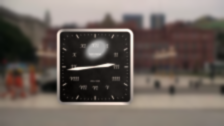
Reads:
2,44
